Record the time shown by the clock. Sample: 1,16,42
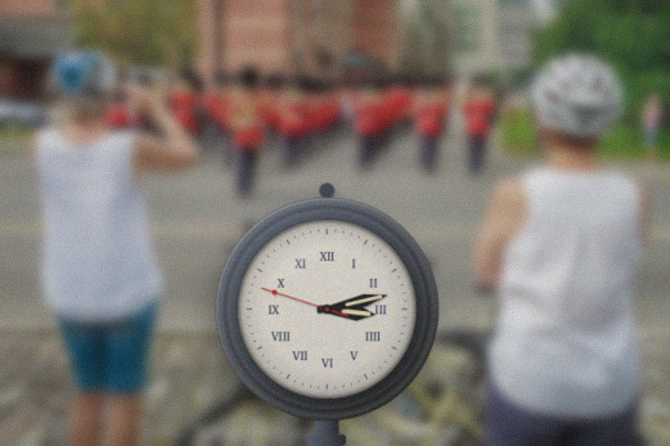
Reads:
3,12,48
